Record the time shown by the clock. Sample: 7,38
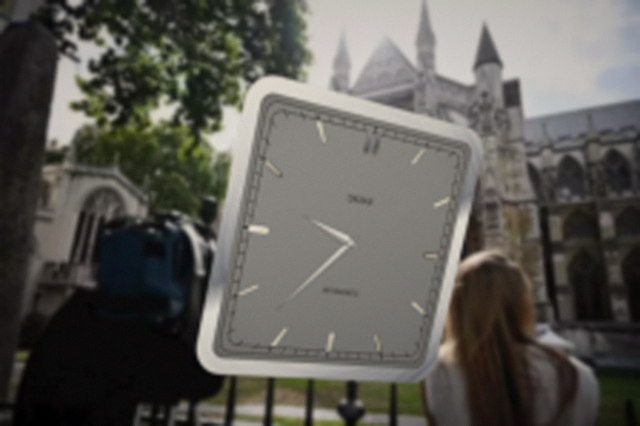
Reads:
9,37
